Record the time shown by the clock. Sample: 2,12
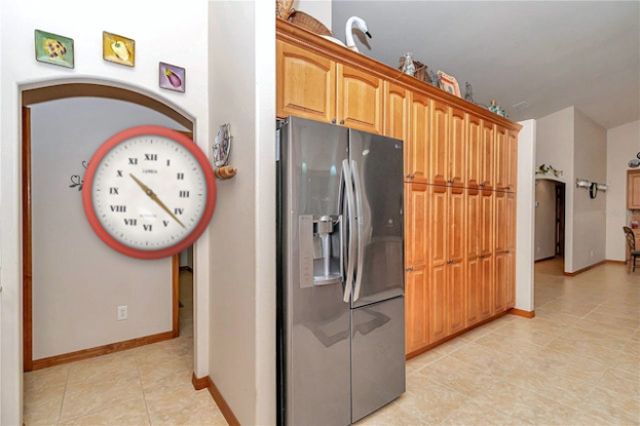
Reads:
10,22
